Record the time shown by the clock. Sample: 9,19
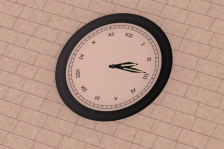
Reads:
2,14
